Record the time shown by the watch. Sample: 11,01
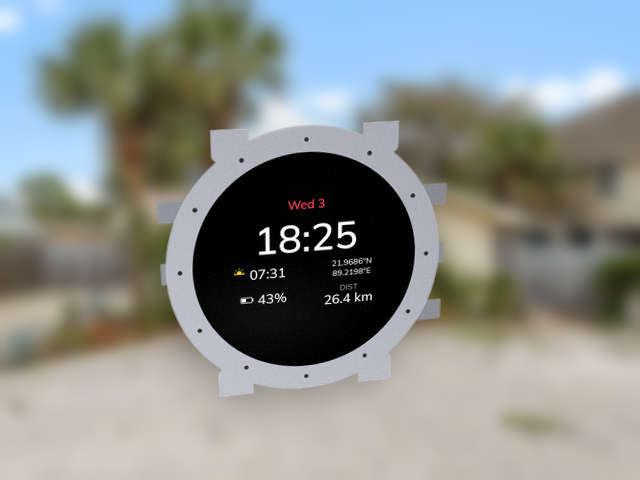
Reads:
18,25
